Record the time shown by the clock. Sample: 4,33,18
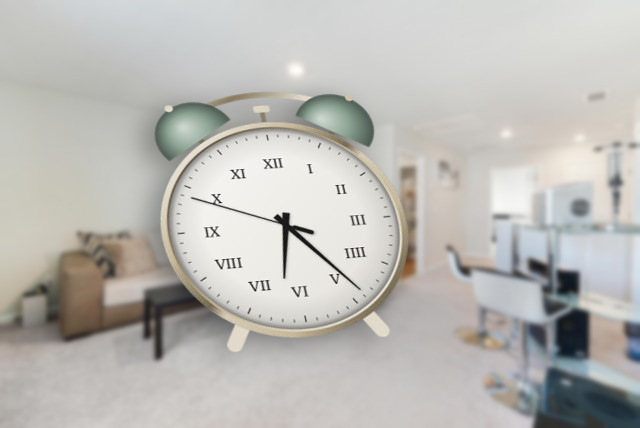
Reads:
6,23,49
